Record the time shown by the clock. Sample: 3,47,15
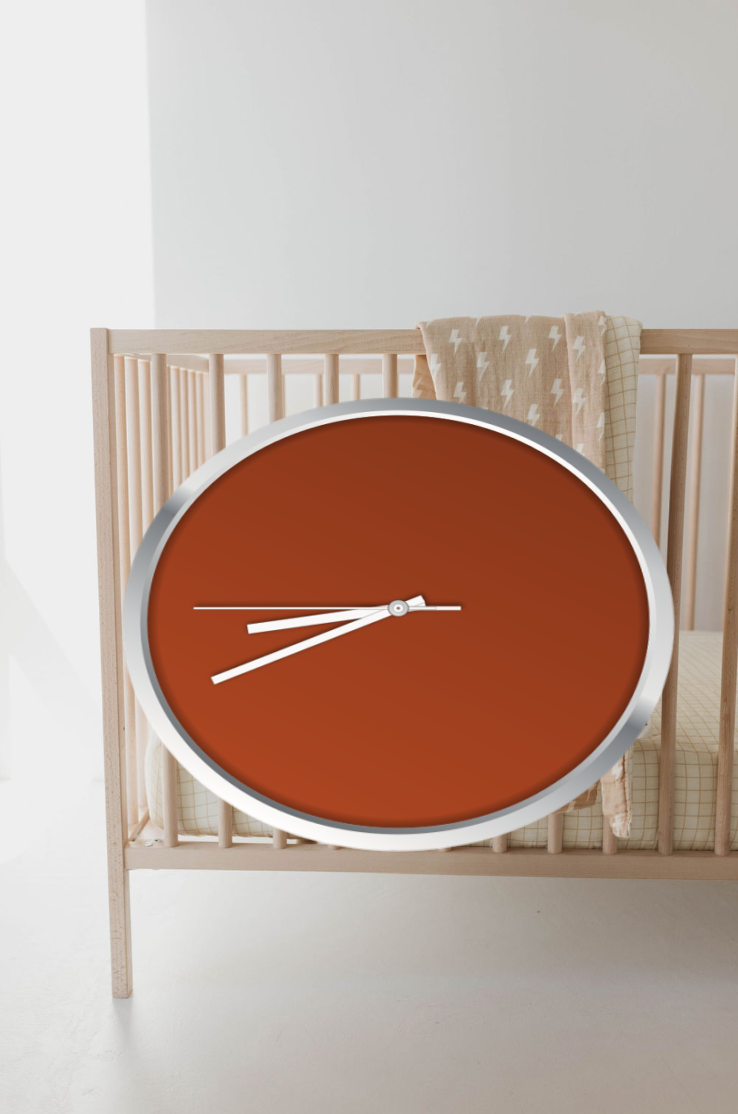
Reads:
8,40,45
